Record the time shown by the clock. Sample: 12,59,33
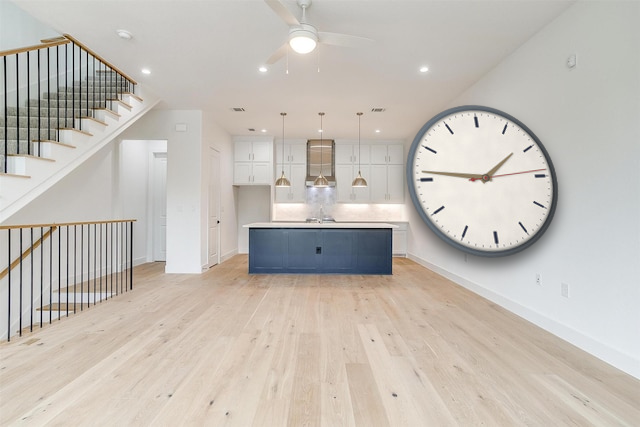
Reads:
1,46,14
